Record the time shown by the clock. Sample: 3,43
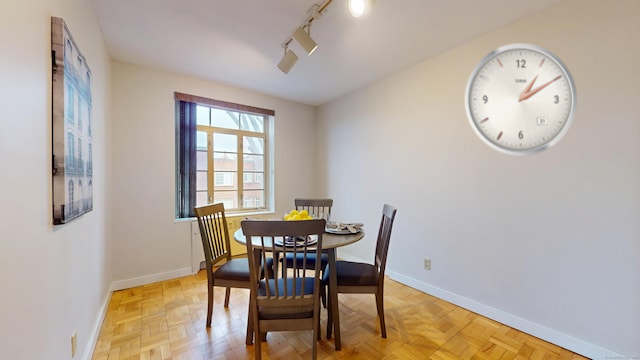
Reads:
1,10
